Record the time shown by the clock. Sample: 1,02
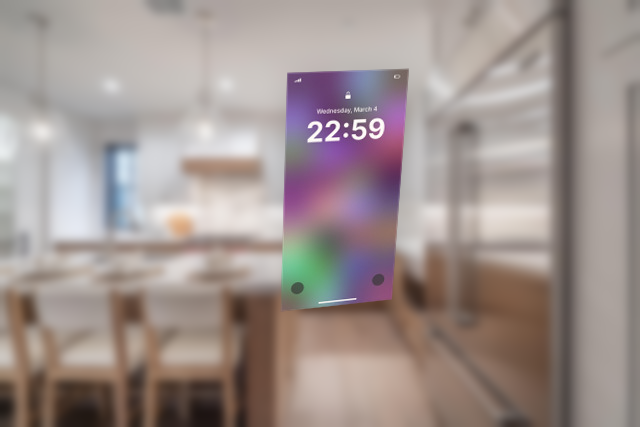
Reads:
22,59
